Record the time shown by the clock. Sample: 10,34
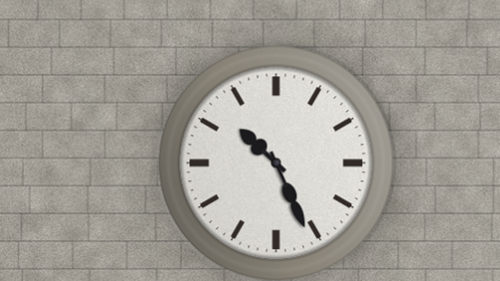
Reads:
10,26
